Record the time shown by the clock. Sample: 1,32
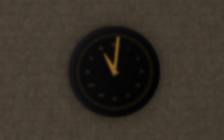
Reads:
11,01
